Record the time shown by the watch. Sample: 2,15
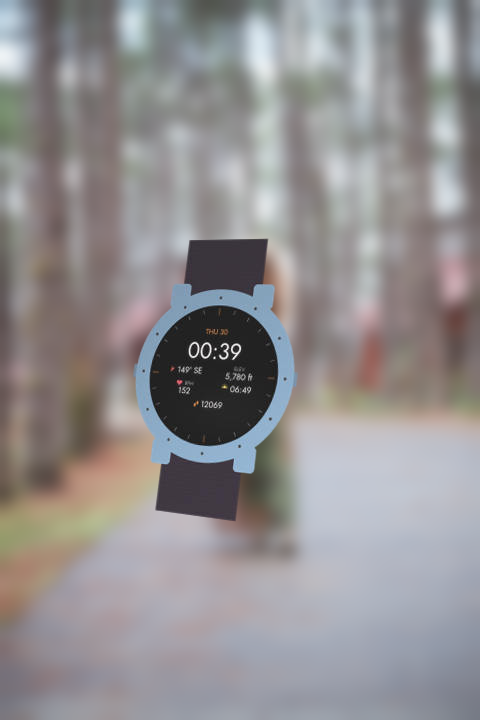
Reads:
0,39
